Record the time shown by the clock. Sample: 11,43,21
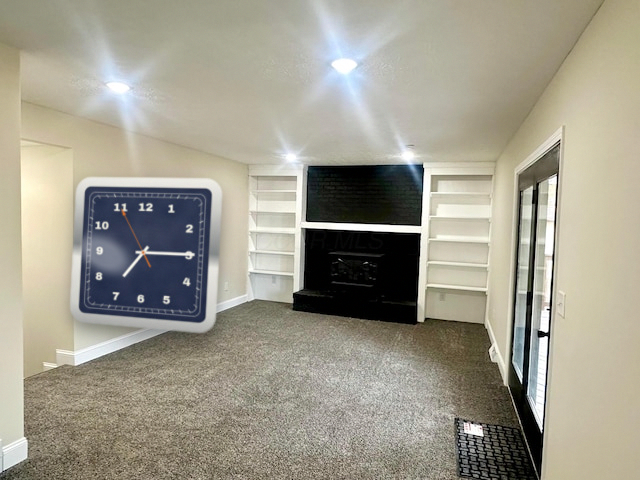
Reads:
7,14,55
